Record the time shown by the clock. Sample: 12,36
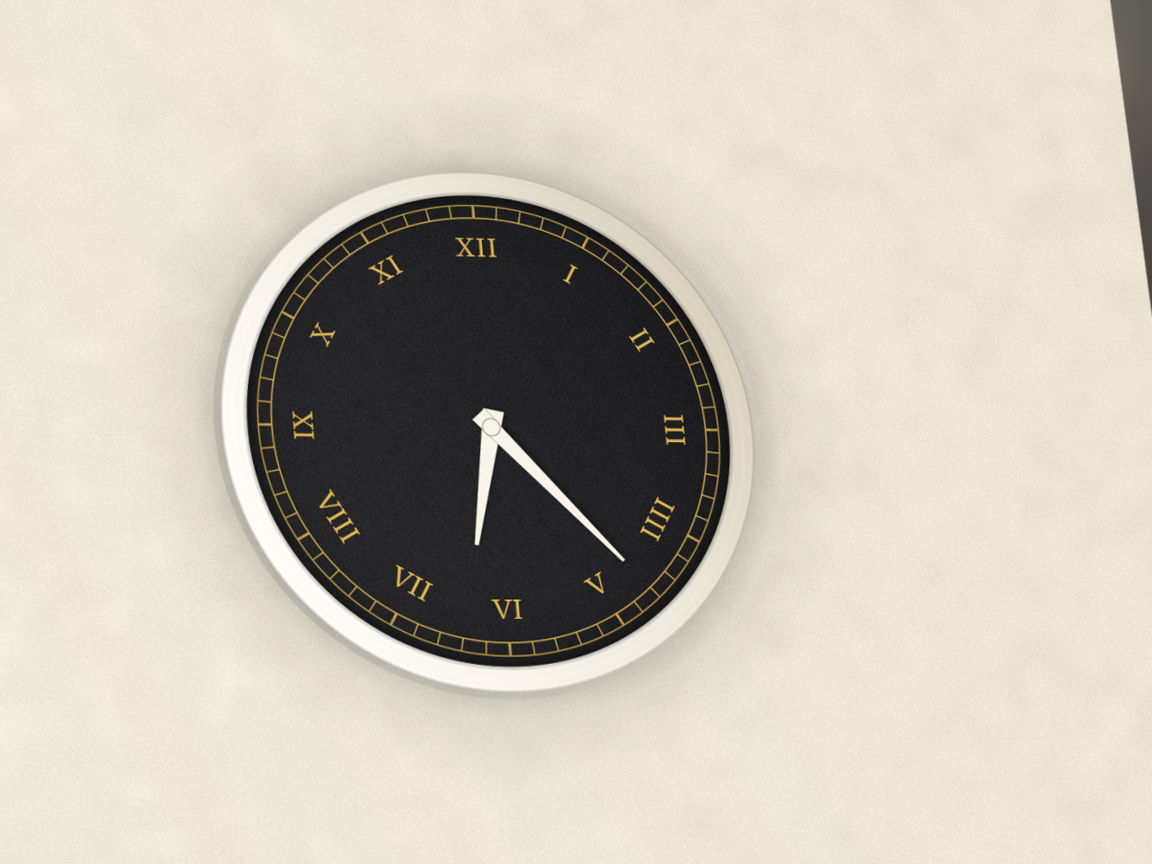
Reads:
6,23
